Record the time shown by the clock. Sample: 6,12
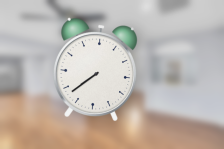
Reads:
7,38
